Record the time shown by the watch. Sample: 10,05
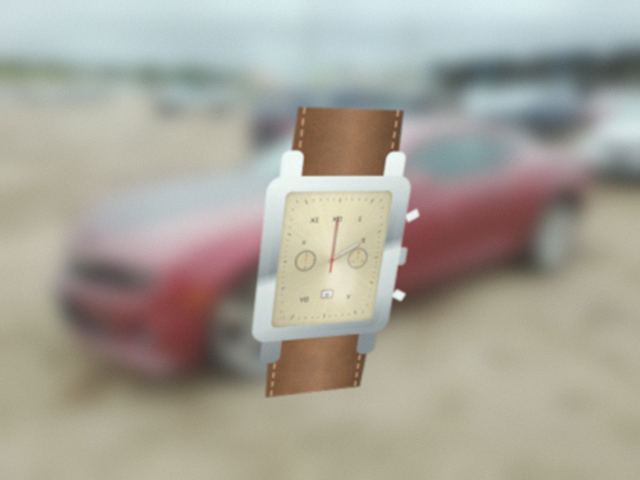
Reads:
2,00
